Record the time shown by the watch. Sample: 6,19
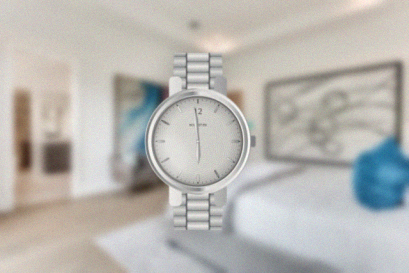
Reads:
5,59
